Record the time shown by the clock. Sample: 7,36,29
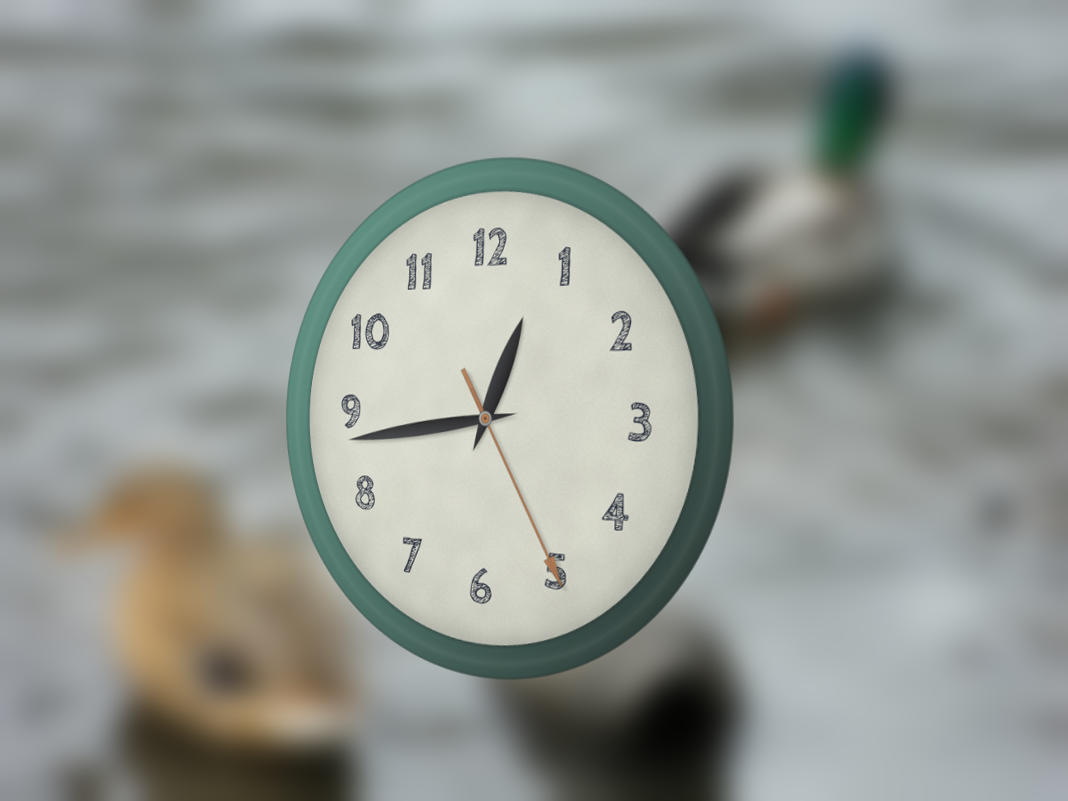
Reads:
12,43,25
